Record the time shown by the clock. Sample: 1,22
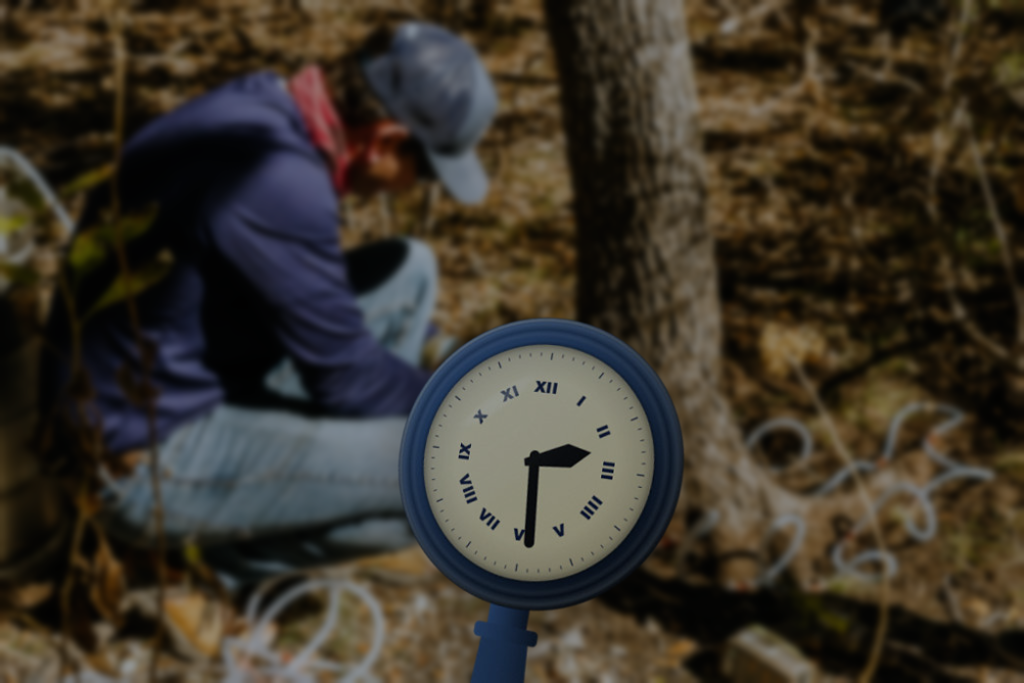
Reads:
2,29
